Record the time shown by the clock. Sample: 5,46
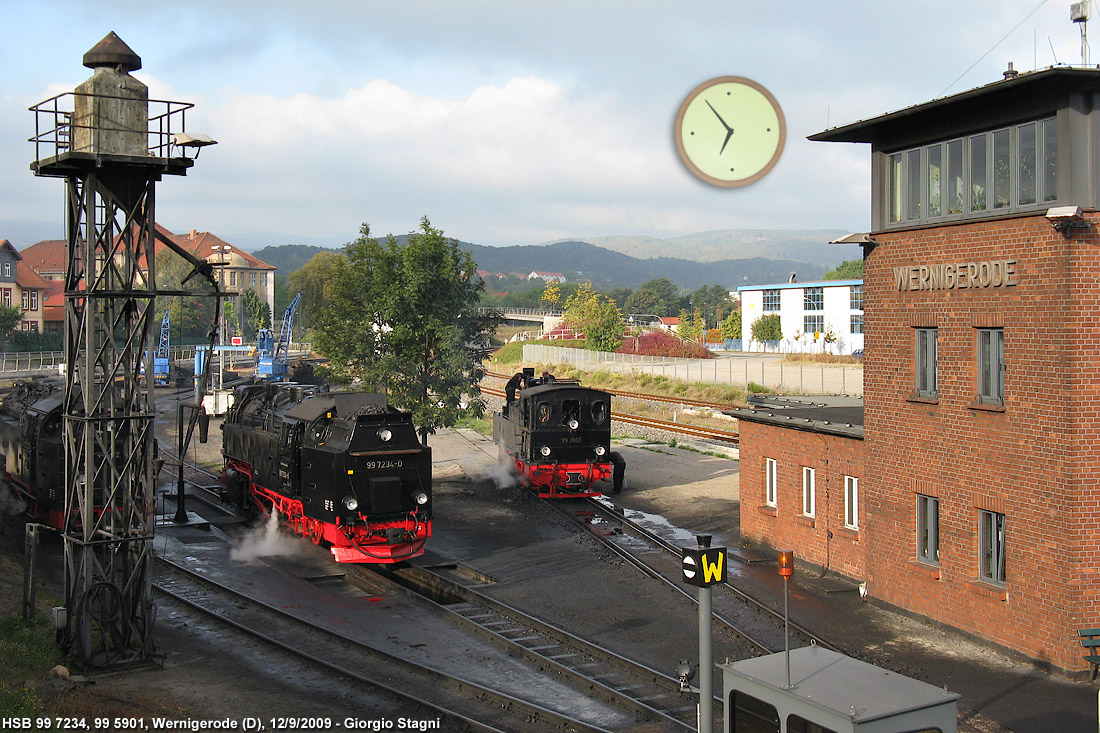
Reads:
6,54
